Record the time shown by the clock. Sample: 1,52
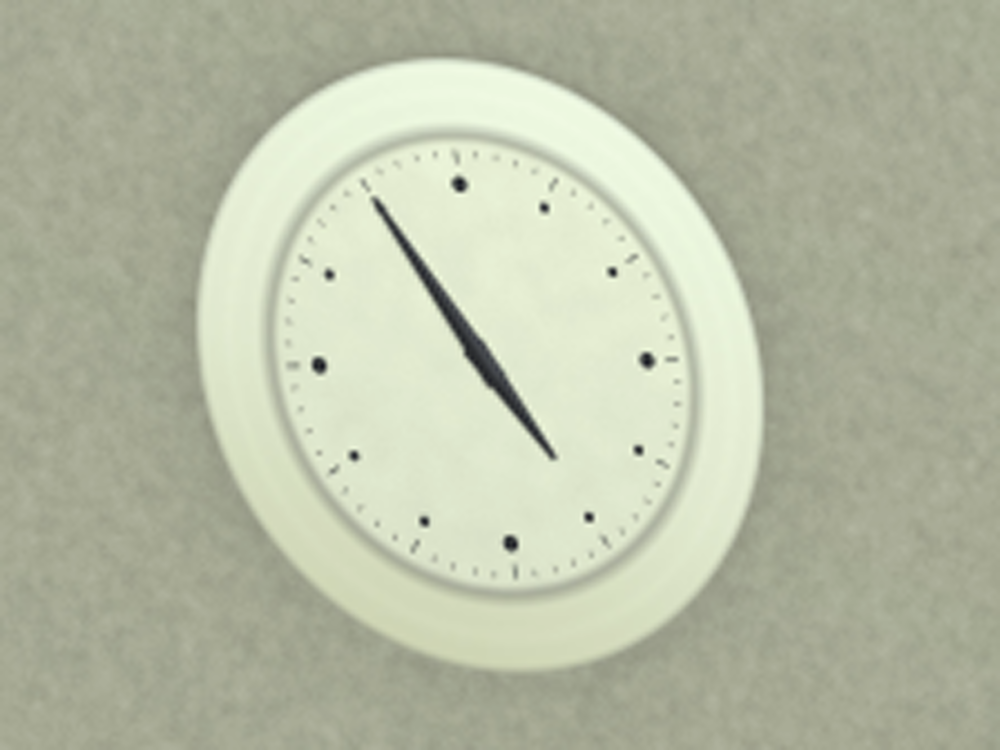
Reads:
4,55
